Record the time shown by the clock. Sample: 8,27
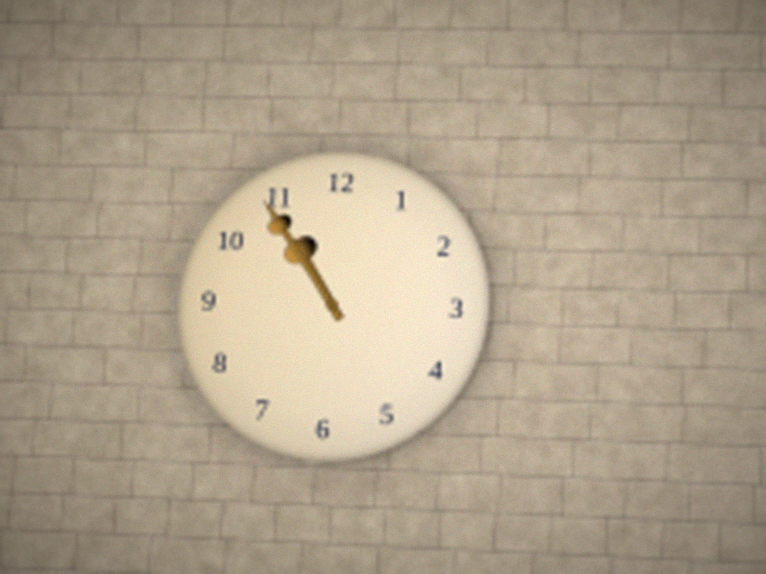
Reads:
10,54
